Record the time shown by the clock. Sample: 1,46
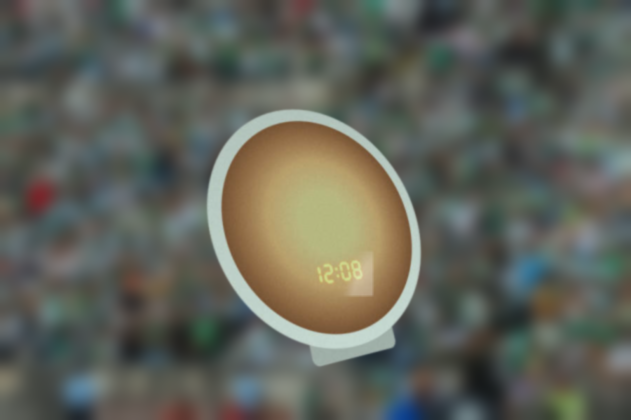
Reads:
12,08
